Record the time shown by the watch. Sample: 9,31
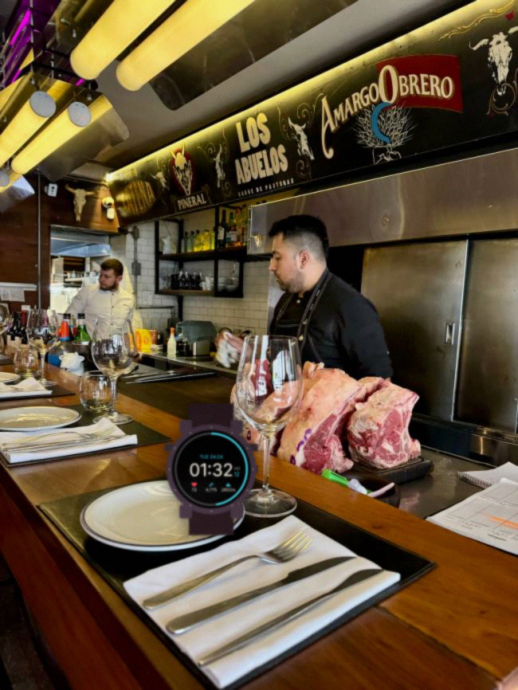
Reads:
1,32
